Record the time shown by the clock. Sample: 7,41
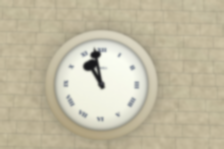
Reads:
10,58
